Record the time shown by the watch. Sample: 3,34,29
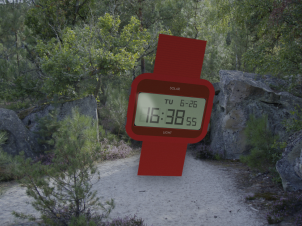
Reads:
16,38,55
